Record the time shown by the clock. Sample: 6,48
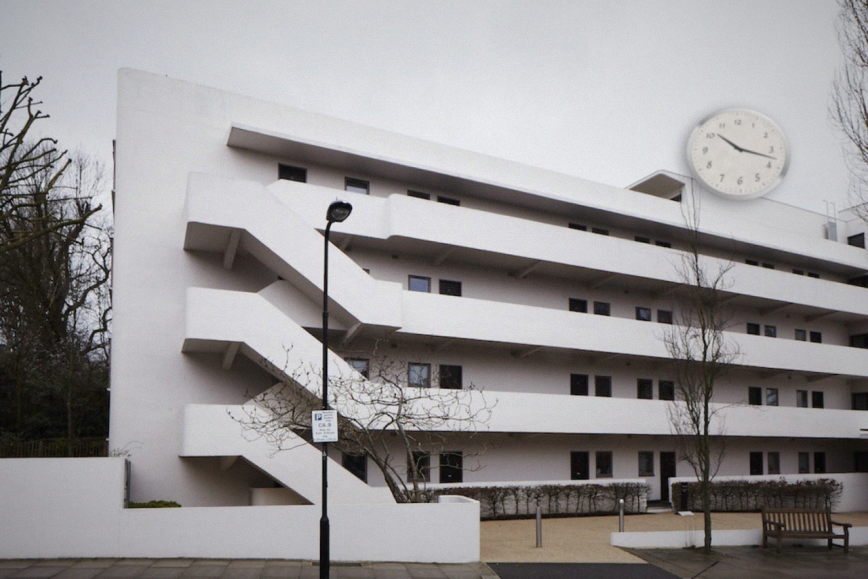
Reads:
10,18
